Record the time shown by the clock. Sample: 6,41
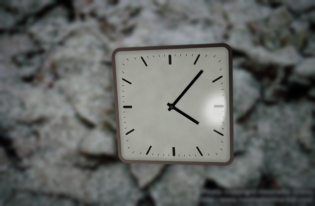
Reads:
4,07
